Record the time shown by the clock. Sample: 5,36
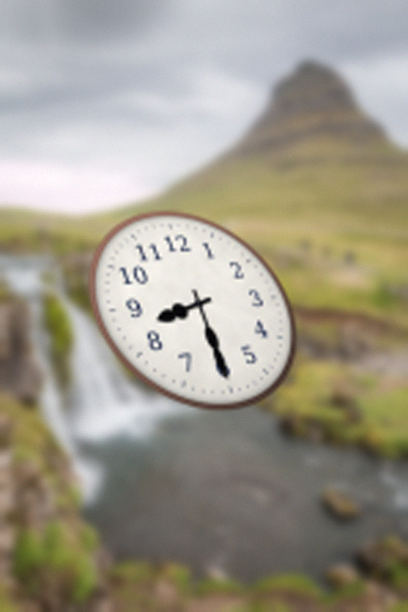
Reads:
8,30
